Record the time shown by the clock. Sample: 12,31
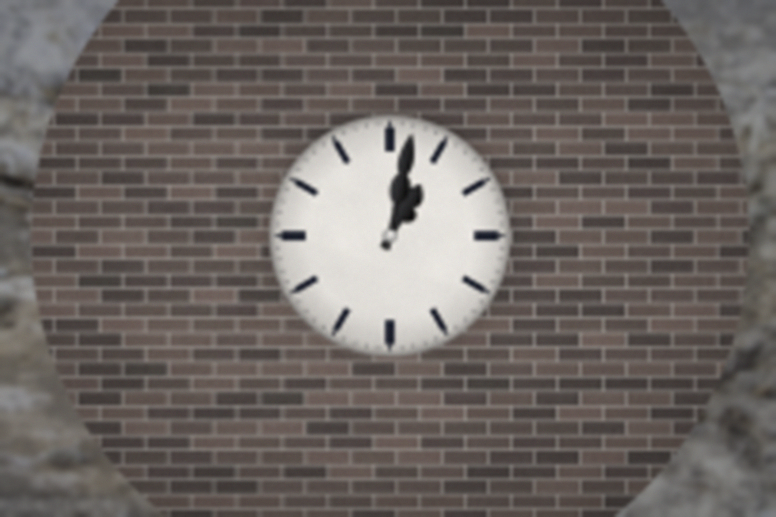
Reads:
1,02
